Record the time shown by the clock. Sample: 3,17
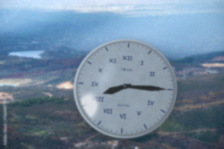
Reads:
8,15
